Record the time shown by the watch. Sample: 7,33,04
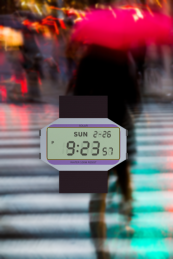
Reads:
9,23,57
